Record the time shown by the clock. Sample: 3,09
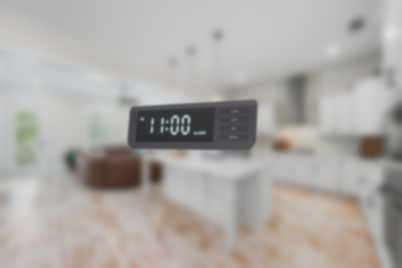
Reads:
11,00
